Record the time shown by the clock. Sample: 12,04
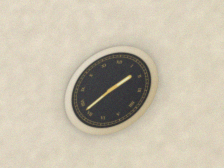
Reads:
1,37
